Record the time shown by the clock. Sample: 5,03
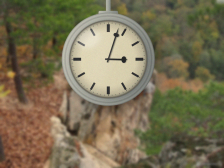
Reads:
3,03
